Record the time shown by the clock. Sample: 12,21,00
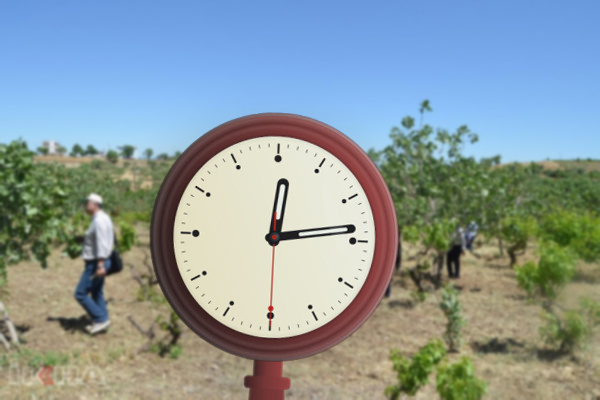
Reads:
12,13,30
